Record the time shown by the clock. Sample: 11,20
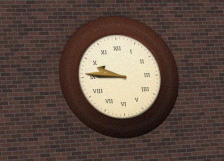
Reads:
9,46
